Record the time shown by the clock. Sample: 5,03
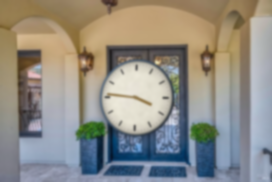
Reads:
3,46
